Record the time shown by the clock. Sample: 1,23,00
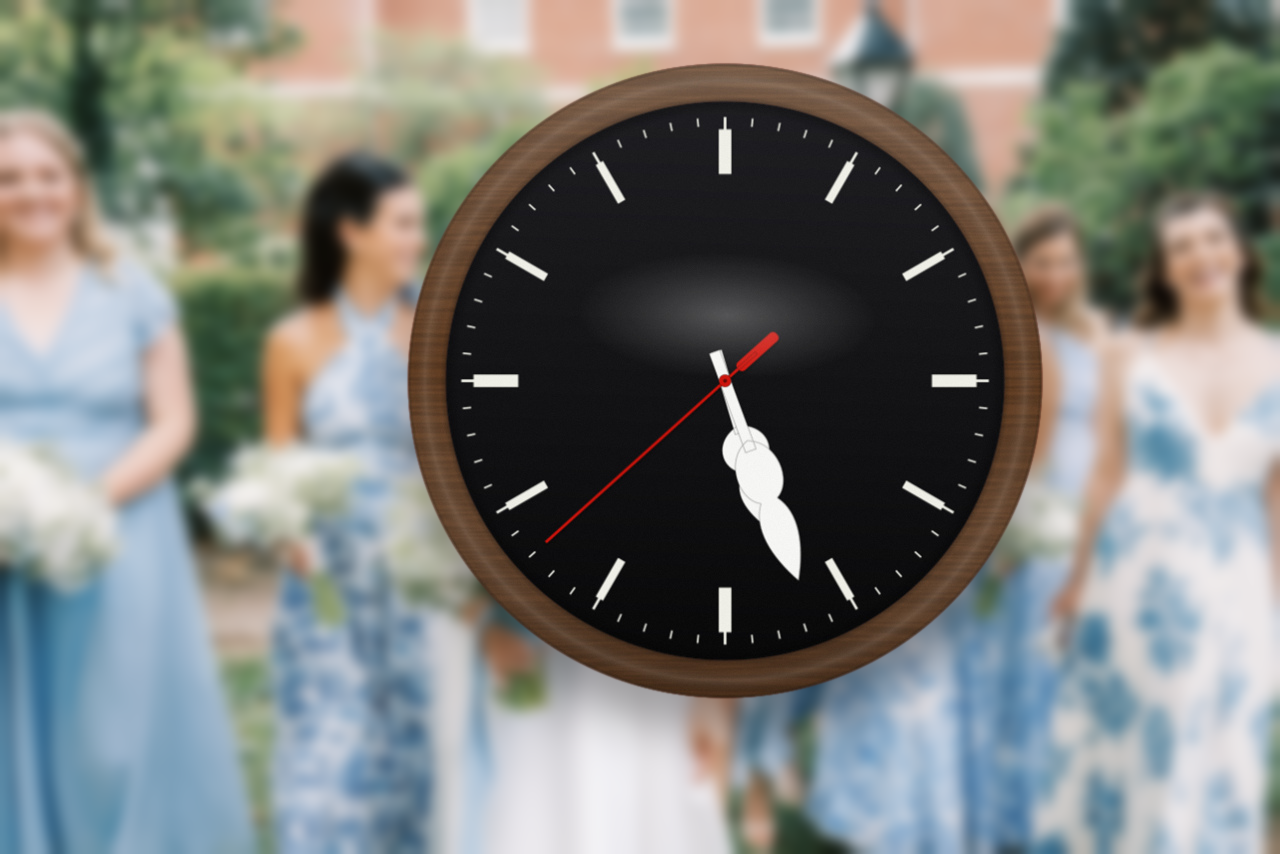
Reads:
5,26,38
